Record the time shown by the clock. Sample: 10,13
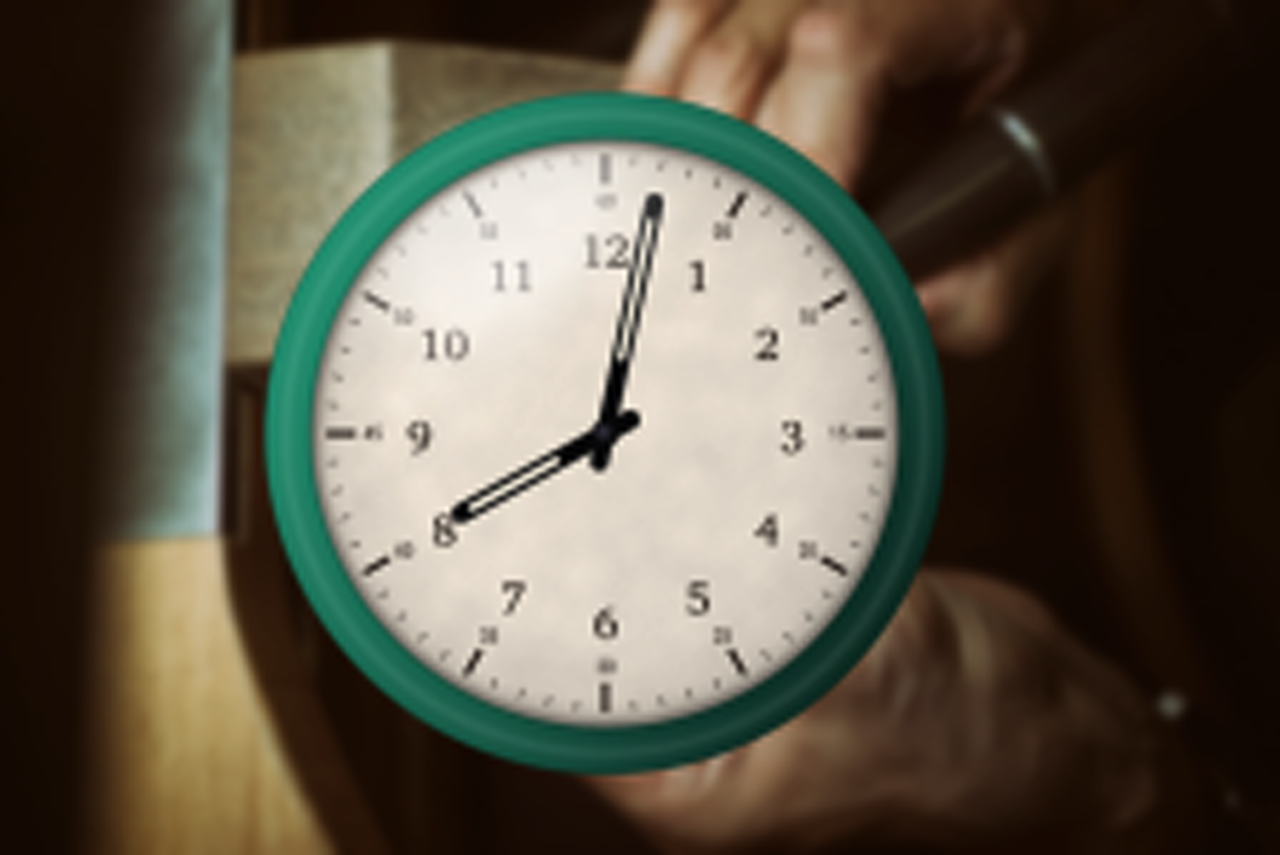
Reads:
8,02
